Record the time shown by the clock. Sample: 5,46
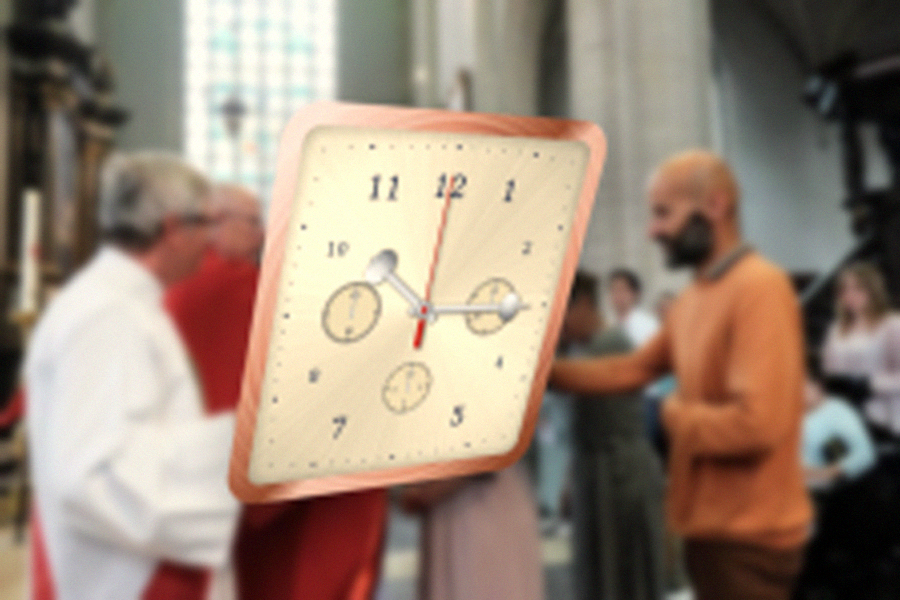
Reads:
10,15
